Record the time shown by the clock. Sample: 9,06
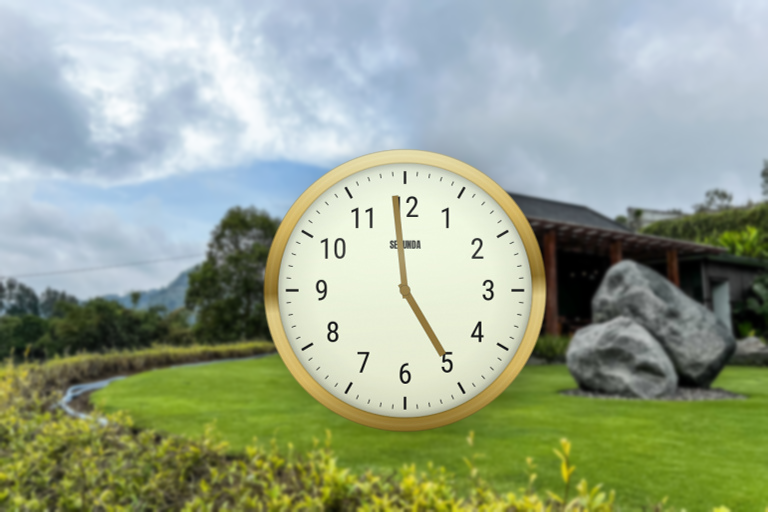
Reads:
4,59
